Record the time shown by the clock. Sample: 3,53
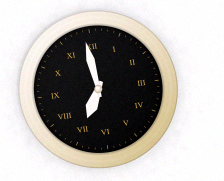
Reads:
6,59
